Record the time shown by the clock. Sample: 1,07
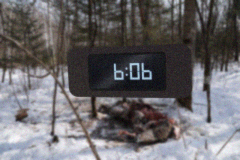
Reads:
6,06
